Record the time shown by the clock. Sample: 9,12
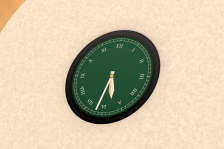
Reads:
5,32
